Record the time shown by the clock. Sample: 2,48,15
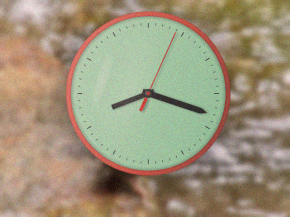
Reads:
8,18,04
